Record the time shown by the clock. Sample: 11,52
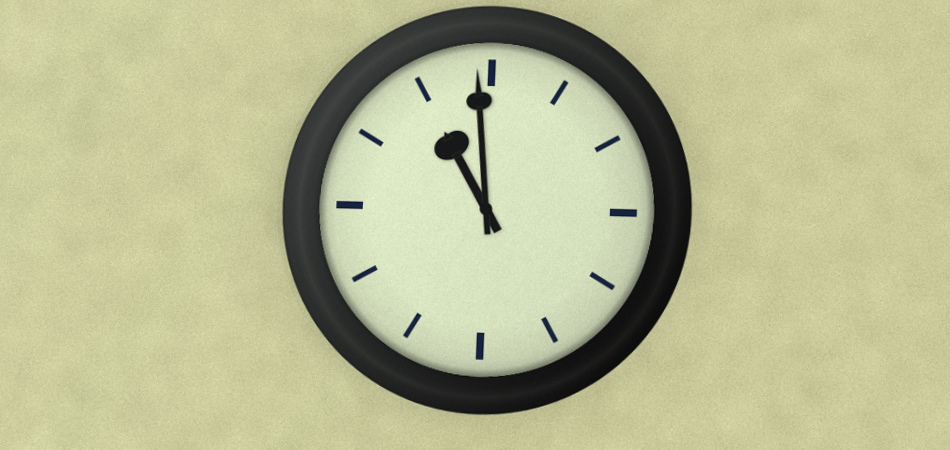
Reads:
10,59
